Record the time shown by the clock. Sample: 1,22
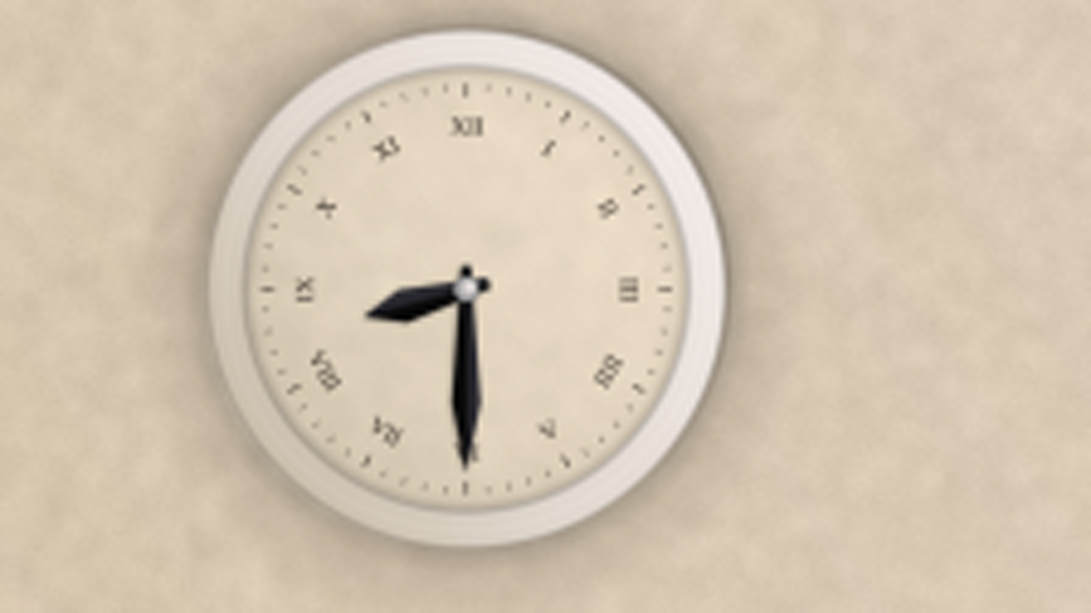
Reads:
8,30
